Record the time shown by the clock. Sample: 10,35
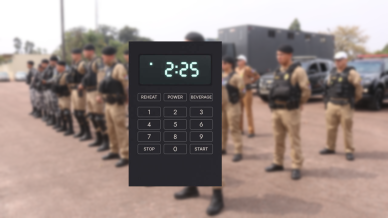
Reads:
2,25
